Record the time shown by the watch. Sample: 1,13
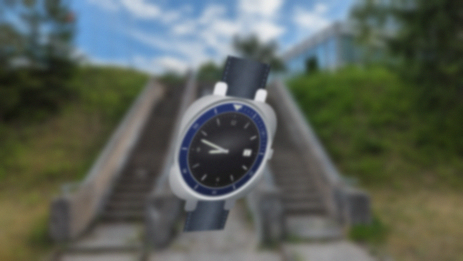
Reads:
8,48
